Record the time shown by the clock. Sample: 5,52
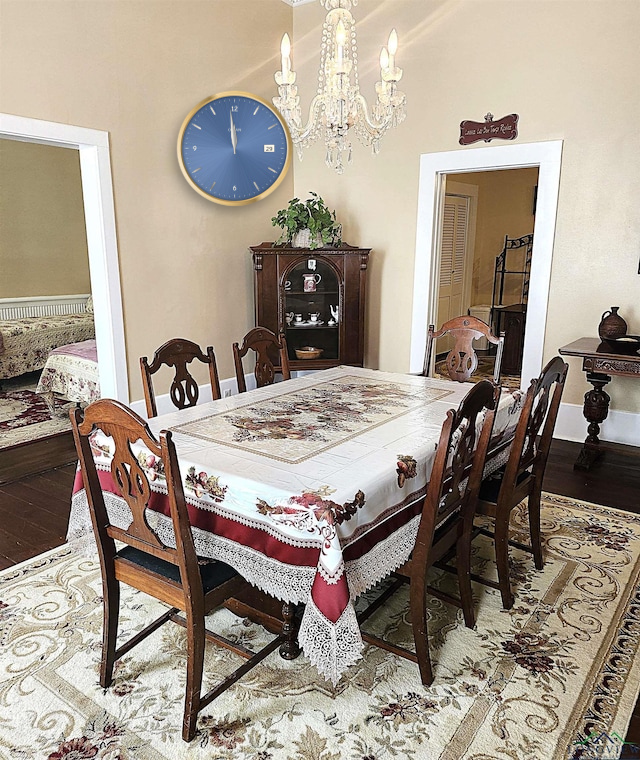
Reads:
11,59
